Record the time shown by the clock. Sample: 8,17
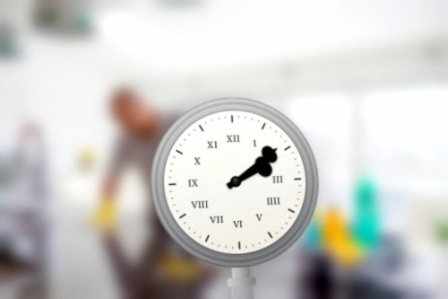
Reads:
2,09
